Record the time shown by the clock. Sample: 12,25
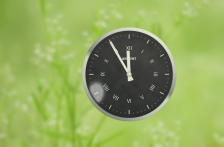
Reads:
11,55
